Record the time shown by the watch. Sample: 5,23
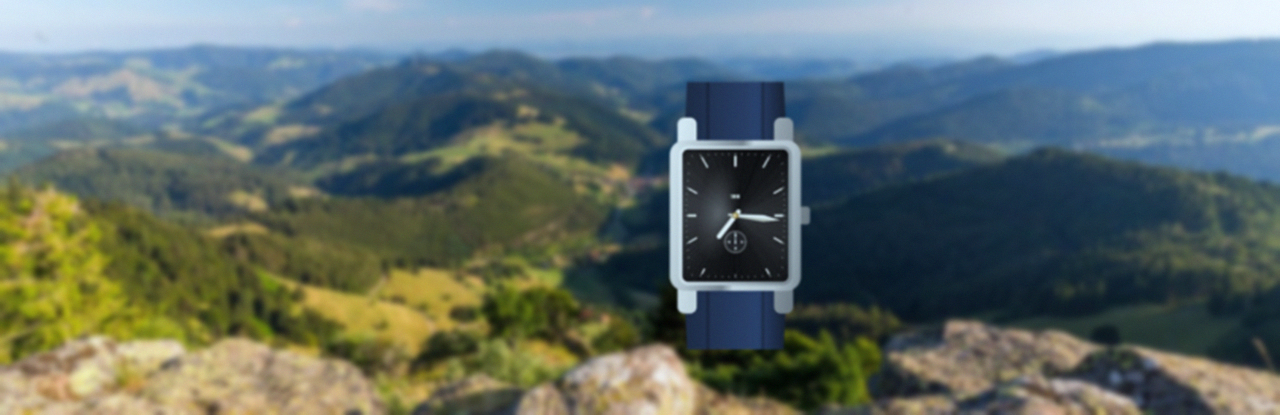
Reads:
7,16
